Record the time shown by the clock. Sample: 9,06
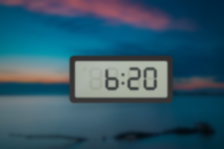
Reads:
6,20
